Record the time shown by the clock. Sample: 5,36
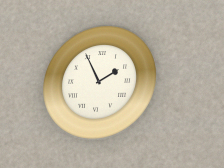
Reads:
1,55
